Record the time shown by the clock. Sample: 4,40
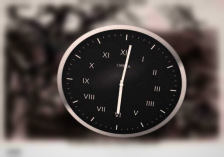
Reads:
6,01
